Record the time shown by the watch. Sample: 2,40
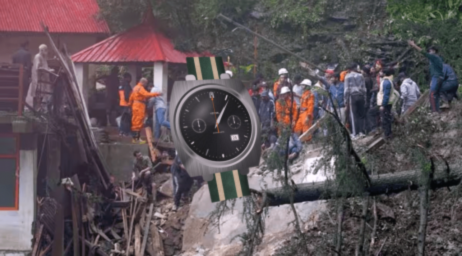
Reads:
1,06
